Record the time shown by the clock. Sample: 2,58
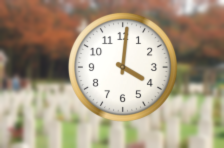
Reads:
4,01
